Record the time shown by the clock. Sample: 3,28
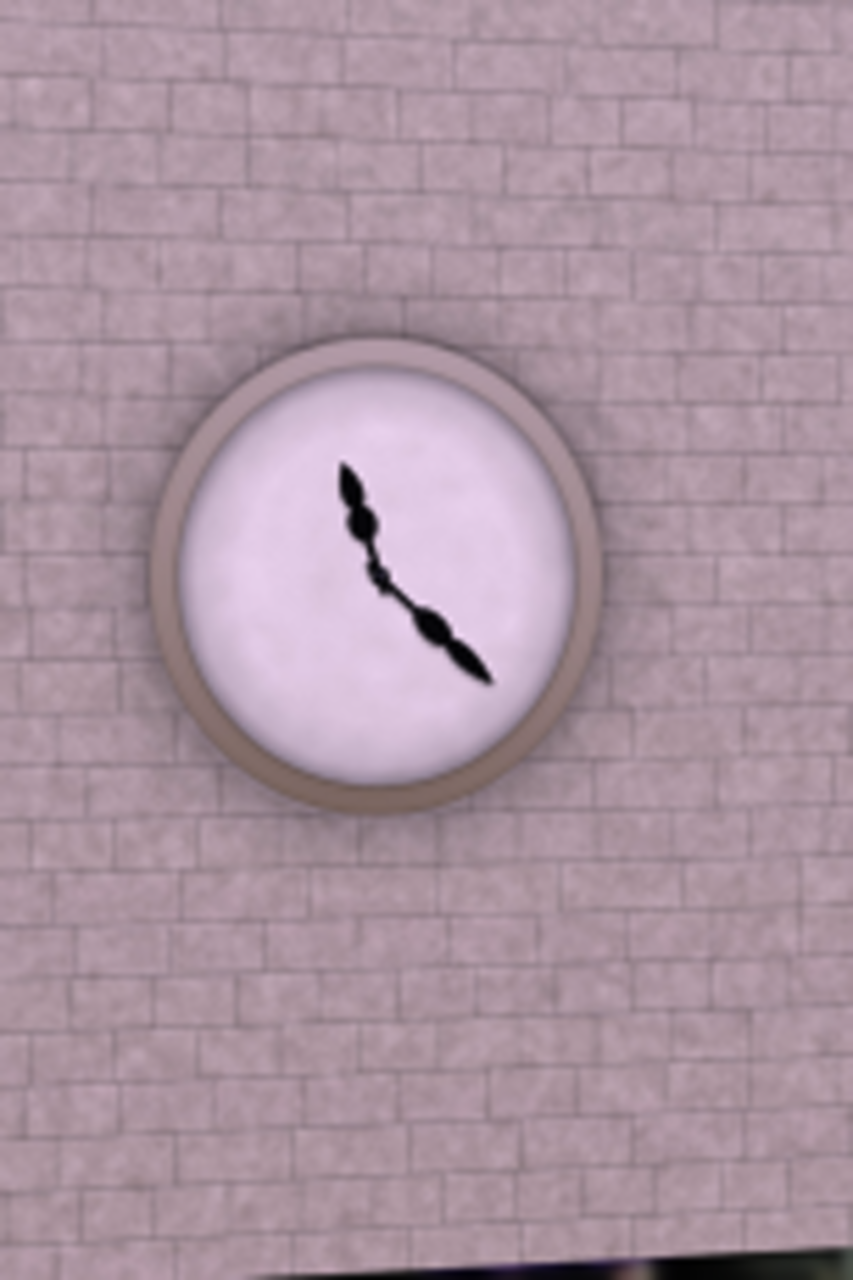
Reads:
11,22
